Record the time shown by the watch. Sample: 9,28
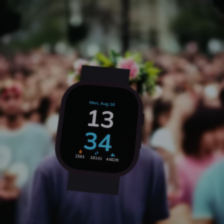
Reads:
13,34
